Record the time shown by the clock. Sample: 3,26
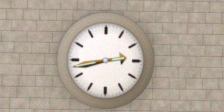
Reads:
2,43
